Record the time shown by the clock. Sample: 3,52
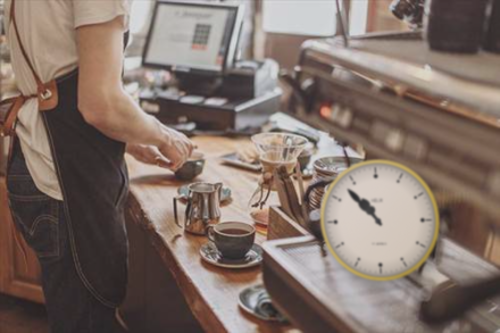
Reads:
10,53
